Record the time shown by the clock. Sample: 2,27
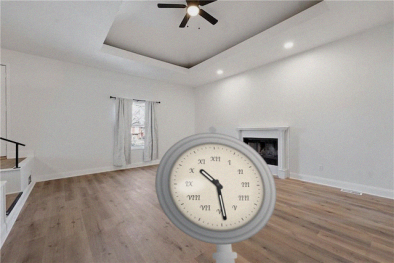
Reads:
10,29
